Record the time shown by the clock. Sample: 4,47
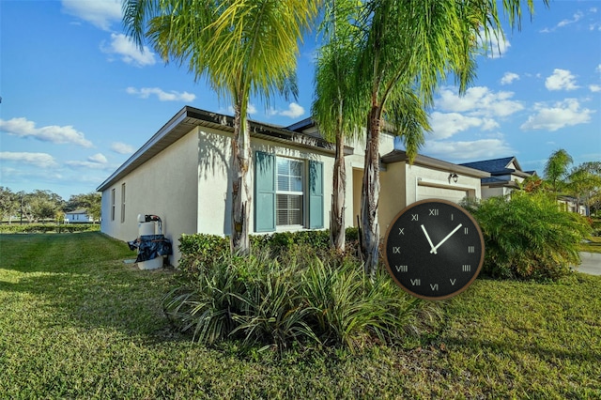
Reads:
11,08
